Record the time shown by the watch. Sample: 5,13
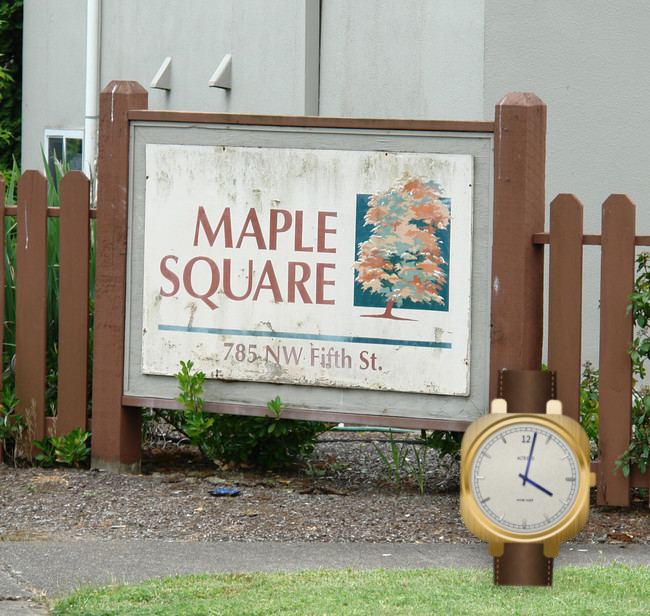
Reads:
4,02
